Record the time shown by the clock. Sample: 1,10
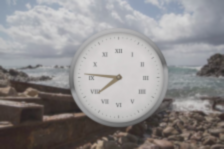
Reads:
7,46
